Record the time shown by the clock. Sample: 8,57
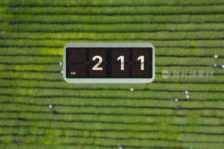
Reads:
2,11
